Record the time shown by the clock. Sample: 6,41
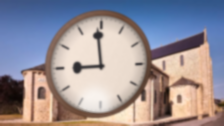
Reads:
8,59
